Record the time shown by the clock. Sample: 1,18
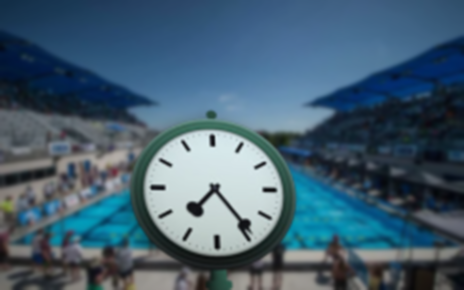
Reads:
7,24
